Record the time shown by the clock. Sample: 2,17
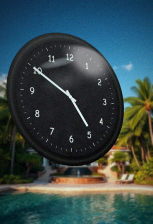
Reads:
4,50
